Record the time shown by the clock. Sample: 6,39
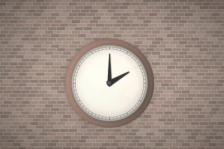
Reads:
2,00
